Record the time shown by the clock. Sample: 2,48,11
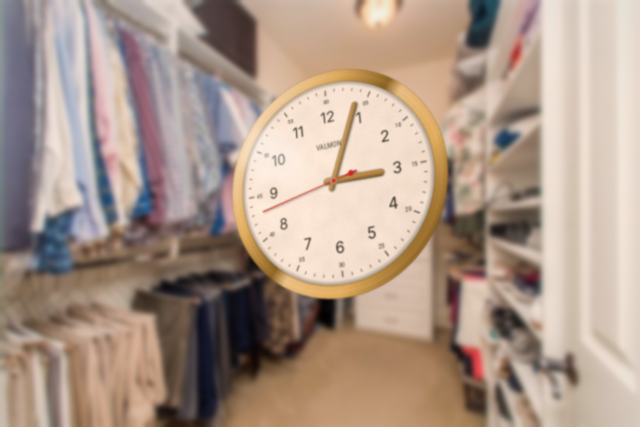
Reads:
3,03,43
